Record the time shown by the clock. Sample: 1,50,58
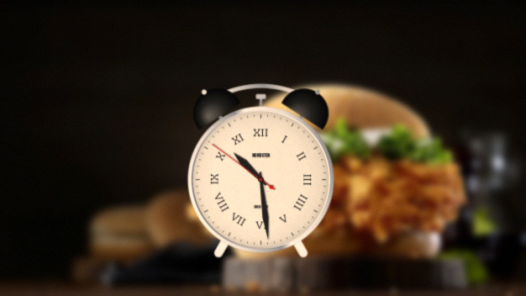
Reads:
10,28,51
